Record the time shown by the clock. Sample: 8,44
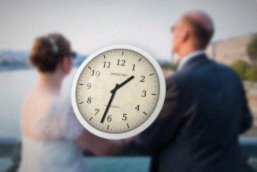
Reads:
1,32
